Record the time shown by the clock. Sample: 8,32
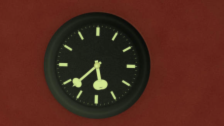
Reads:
5,38
